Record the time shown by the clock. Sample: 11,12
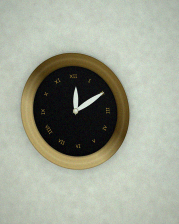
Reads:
12,10
